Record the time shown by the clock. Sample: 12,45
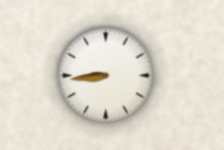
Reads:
8,44
